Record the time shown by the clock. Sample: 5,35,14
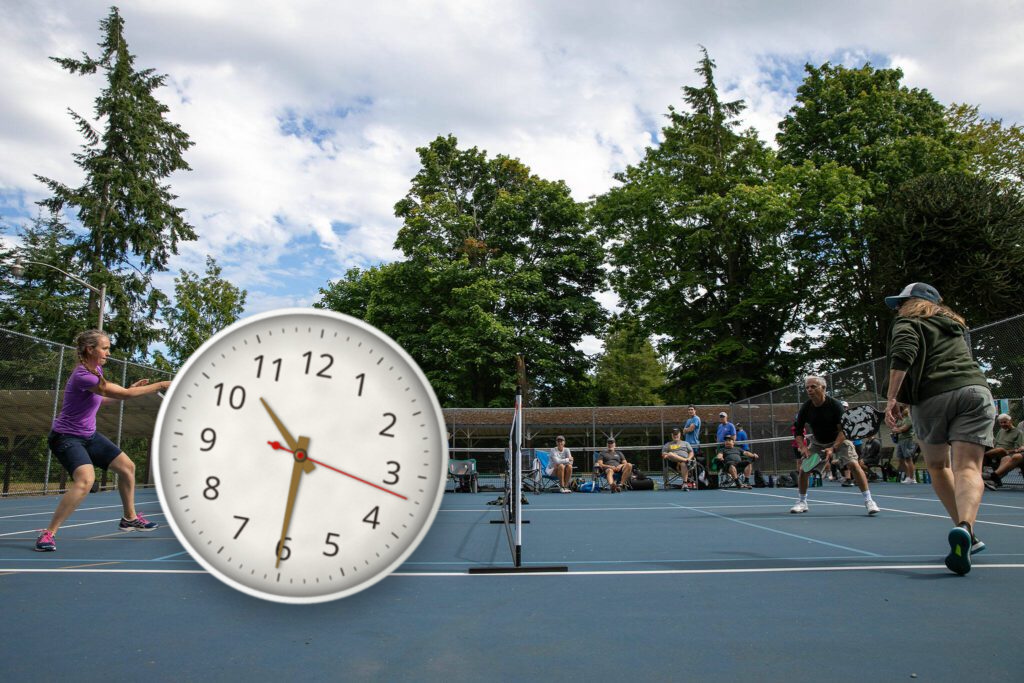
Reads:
10,30,17
